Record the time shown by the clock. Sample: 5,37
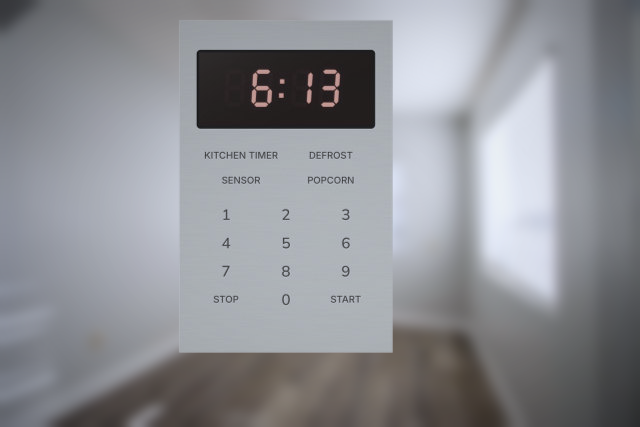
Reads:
6,13
